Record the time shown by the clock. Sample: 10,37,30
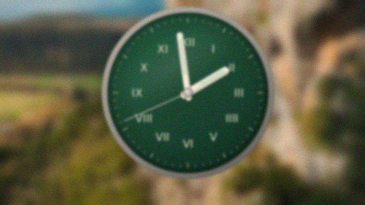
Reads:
1,58,41
